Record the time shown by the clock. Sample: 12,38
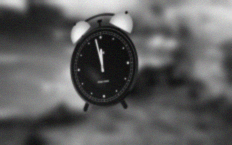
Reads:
11,58
